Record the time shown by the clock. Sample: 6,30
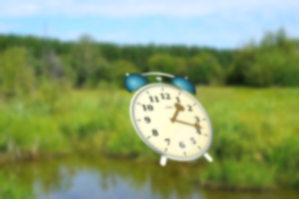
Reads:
1,18
